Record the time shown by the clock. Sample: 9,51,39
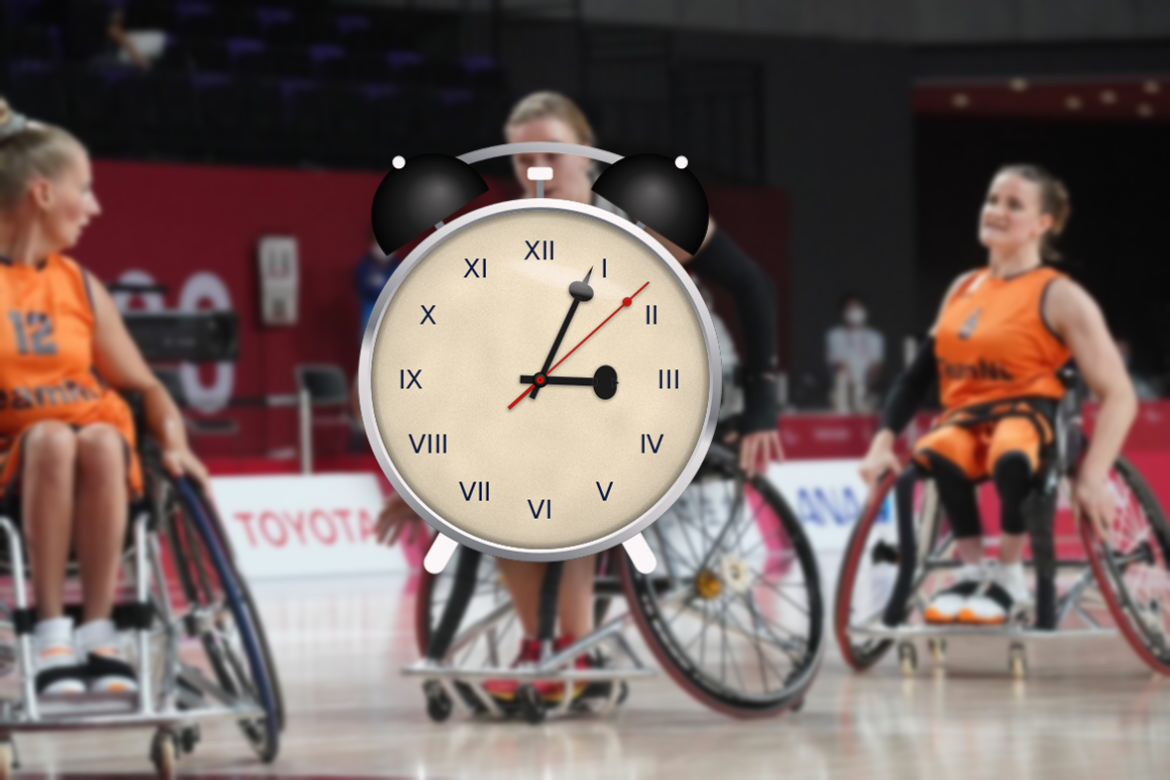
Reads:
3,04,08
